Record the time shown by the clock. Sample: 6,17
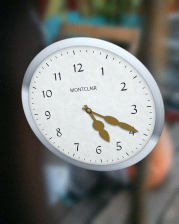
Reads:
5,20
